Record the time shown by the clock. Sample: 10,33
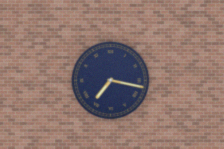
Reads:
7,17
